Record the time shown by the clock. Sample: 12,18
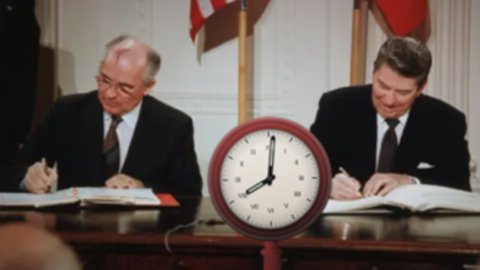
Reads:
8,01
